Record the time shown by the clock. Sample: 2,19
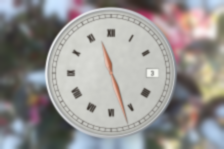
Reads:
11,27
